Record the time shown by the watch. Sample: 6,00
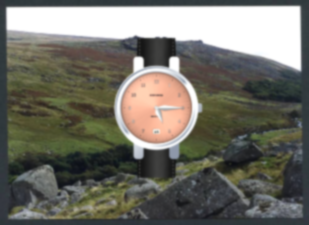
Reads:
5,15
